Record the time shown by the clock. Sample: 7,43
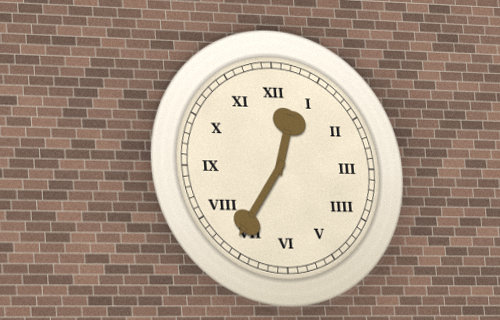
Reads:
12,36
